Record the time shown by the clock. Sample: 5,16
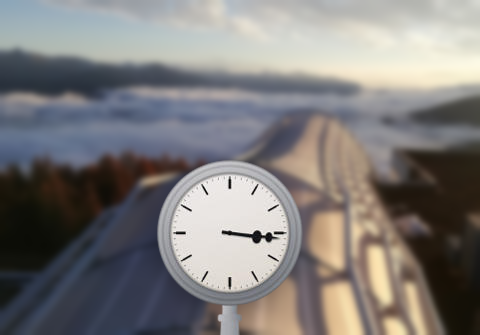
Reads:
3,16
